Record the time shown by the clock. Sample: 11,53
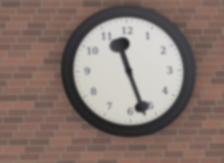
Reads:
11,27
